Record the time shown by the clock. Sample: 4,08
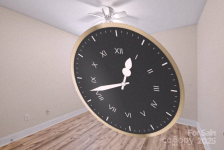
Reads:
12,42
